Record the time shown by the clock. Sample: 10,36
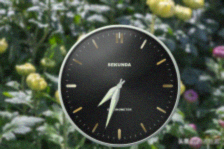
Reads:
7,33
